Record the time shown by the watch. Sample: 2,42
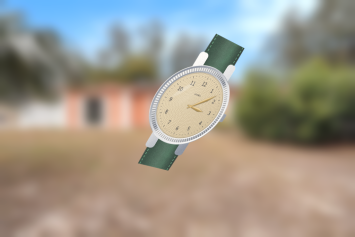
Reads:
3,08
